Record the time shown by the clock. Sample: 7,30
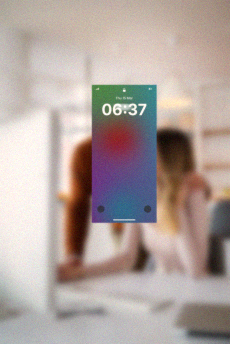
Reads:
6,37
